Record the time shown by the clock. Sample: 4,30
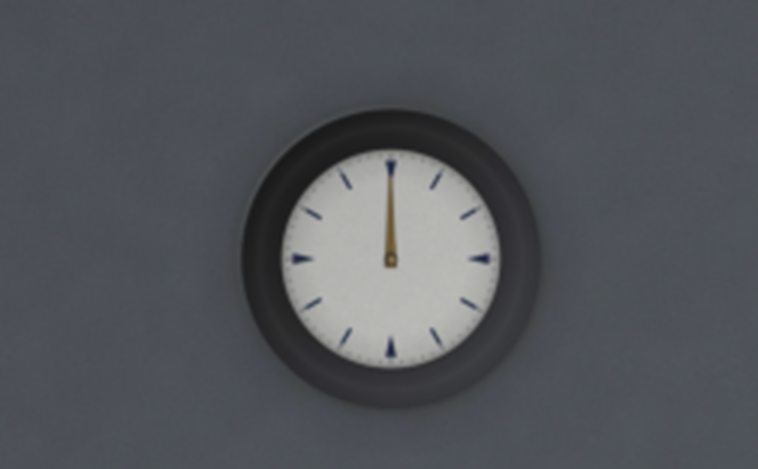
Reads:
12,00
